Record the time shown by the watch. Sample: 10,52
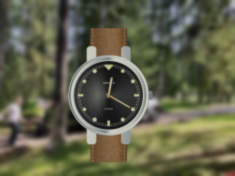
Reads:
12,20
